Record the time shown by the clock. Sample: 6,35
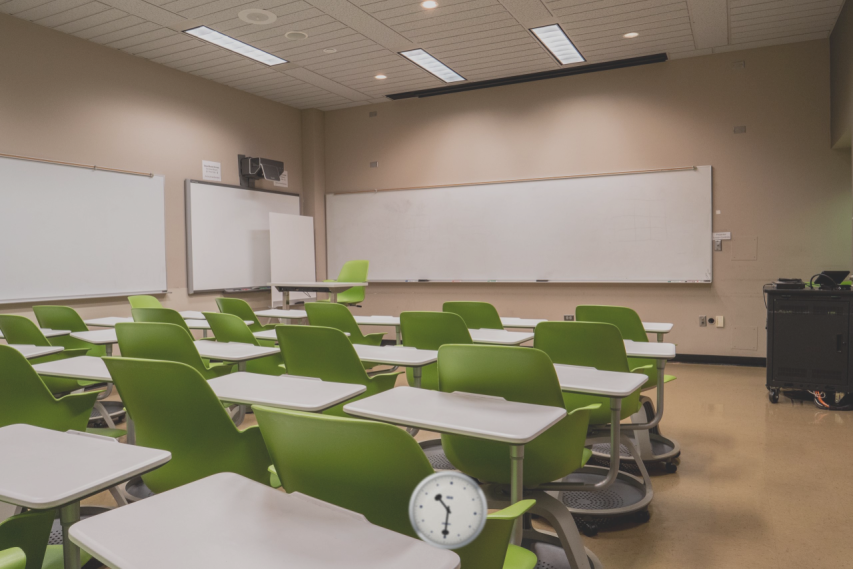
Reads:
10,30
